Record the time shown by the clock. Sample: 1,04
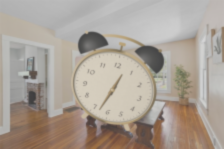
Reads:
12,33
